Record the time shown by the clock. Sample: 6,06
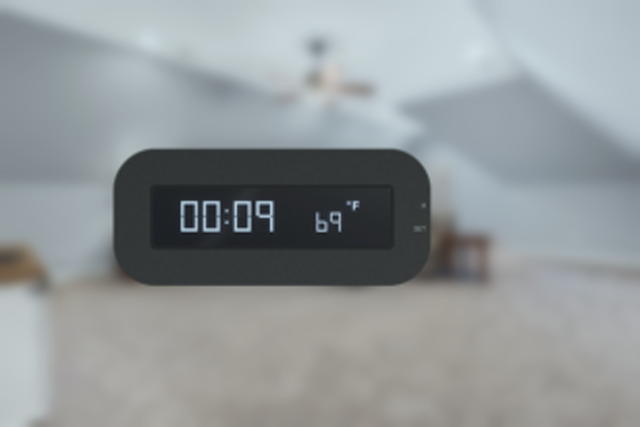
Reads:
0,09
